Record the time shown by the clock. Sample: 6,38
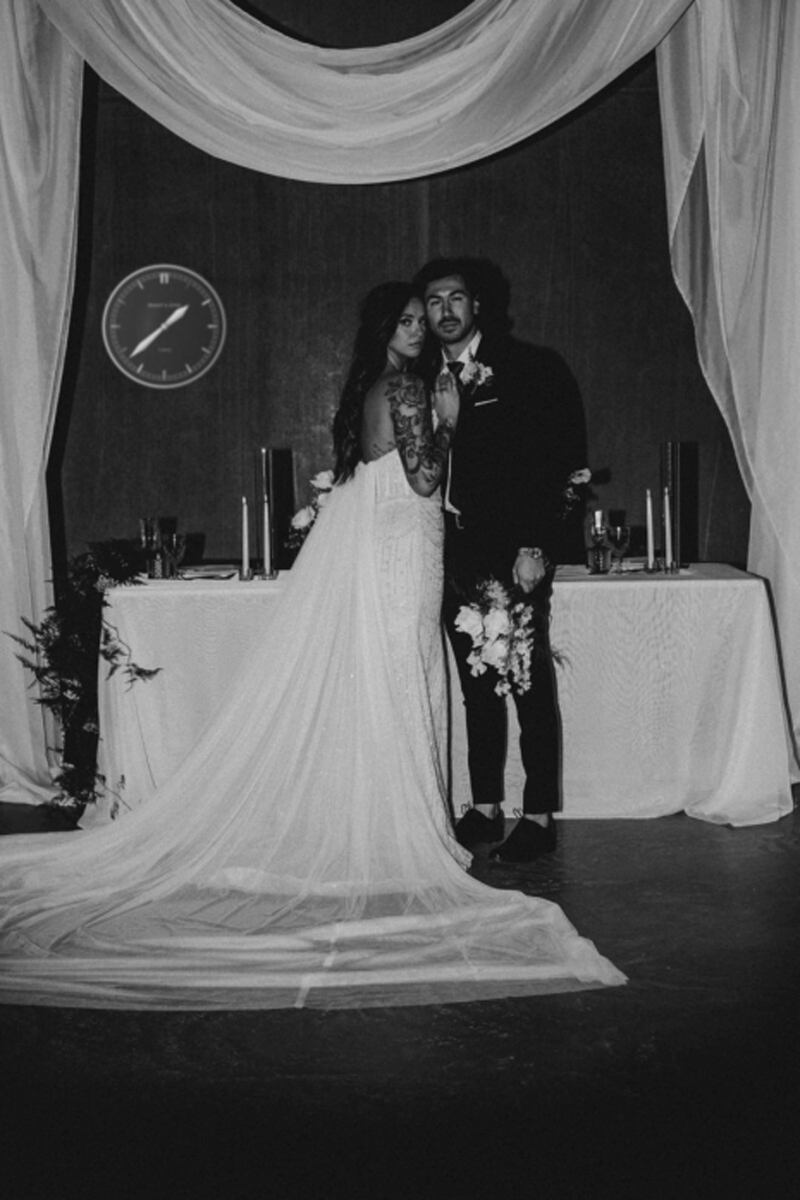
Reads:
1,38
